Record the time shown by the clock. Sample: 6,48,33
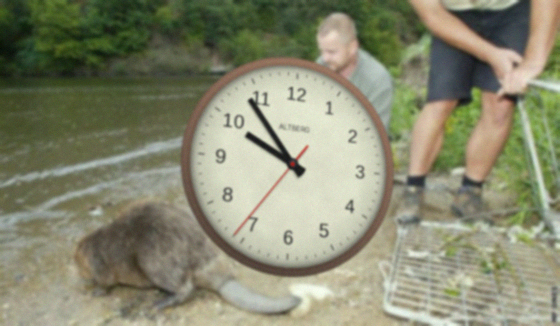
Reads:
9,53,36
